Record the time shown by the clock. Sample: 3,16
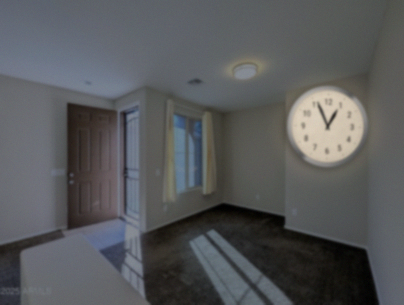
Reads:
12,56
